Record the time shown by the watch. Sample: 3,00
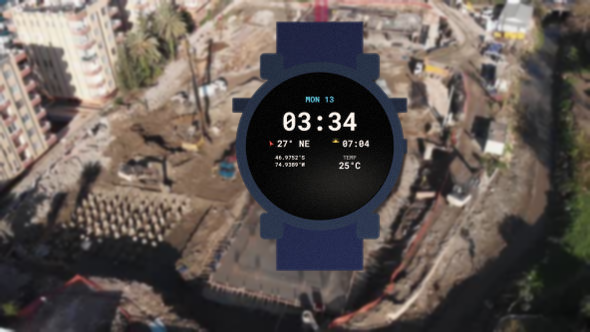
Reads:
3,34
